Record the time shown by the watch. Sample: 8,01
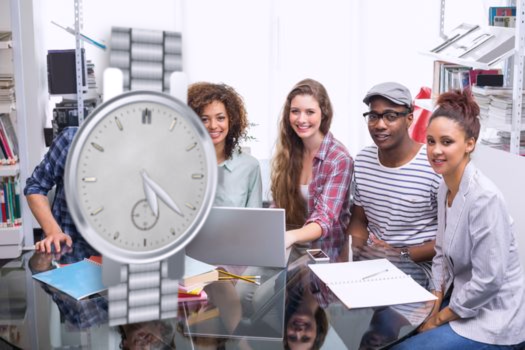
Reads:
5,22
